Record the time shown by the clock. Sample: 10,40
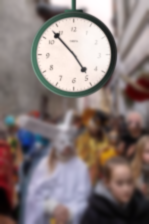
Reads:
4,53
